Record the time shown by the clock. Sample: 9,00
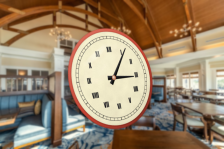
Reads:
3,06
